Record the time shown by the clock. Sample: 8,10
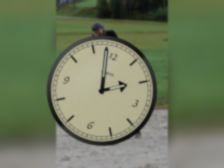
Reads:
1,58
